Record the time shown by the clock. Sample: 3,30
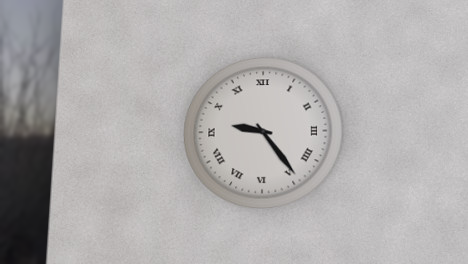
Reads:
9,24
